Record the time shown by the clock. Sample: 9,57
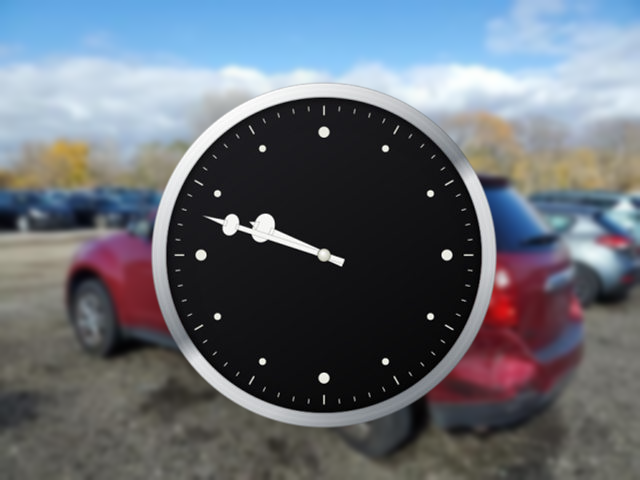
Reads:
9,48
